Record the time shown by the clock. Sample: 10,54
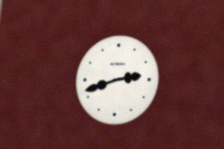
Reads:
2,42
